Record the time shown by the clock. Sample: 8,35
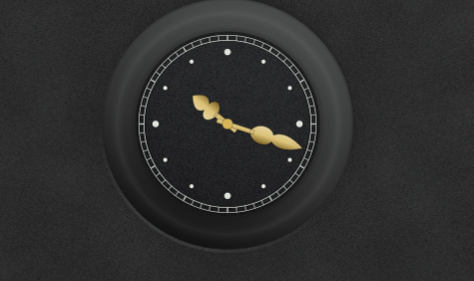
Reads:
10,18
